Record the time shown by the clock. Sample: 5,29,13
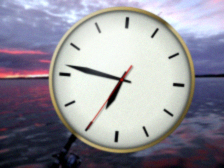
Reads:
6,46,35
